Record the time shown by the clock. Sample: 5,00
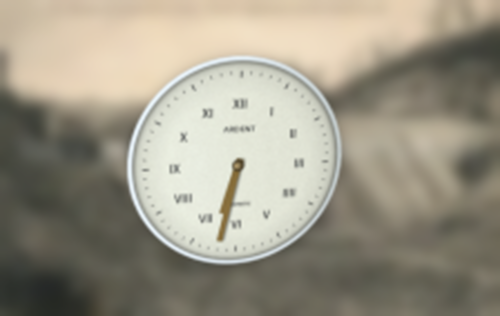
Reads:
6,32
